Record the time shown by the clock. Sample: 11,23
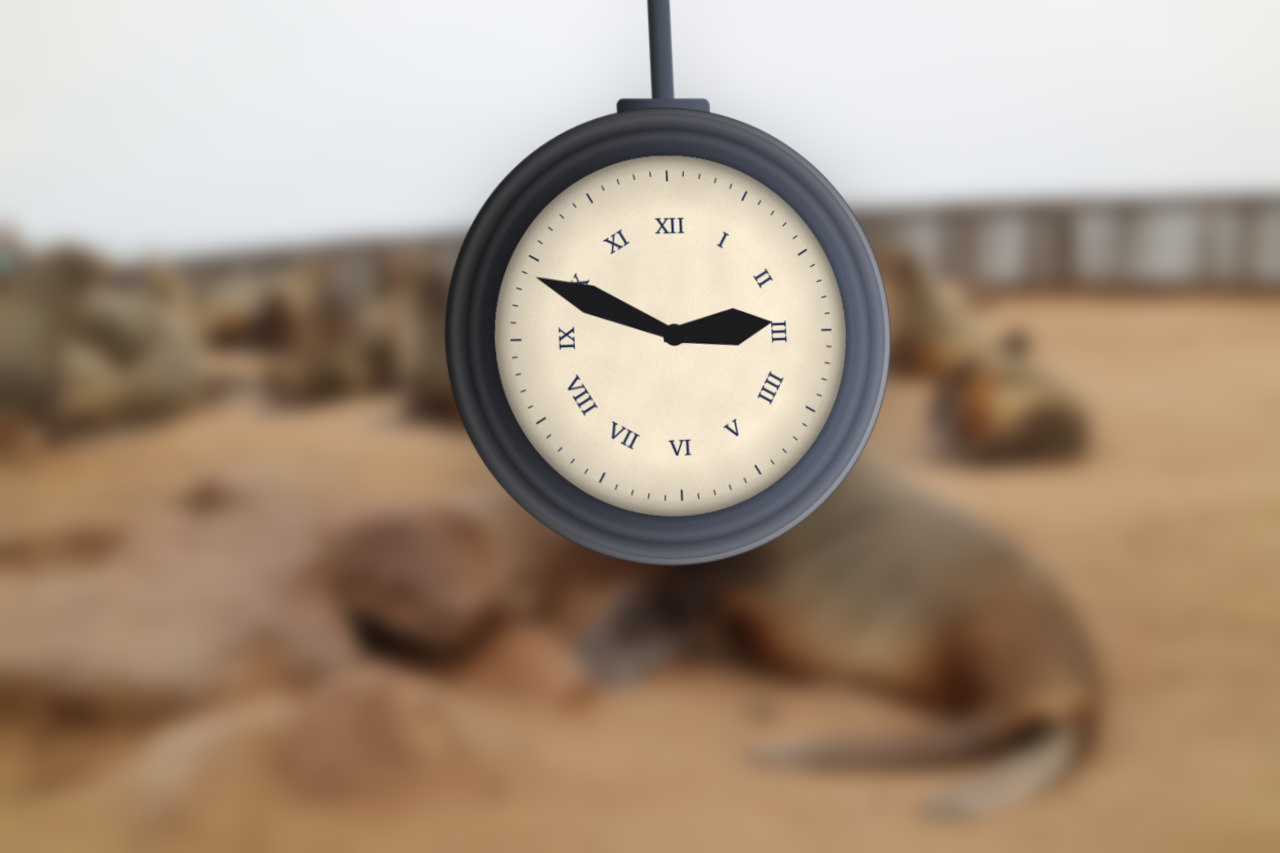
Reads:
2,49
